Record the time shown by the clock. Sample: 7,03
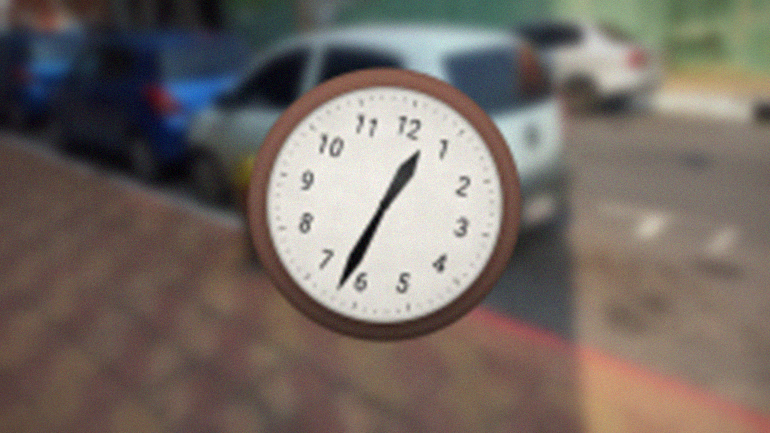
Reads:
12,32
